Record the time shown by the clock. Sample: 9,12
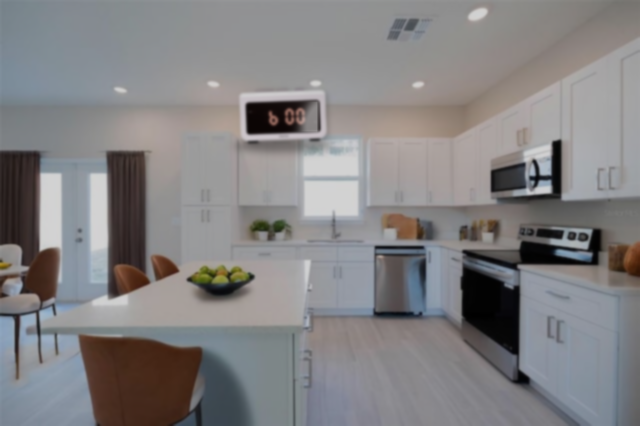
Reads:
6,00
